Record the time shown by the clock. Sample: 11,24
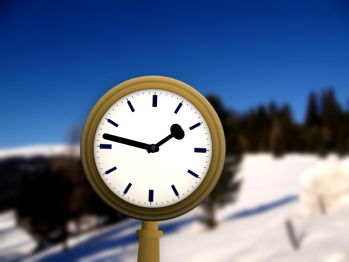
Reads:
1,47
